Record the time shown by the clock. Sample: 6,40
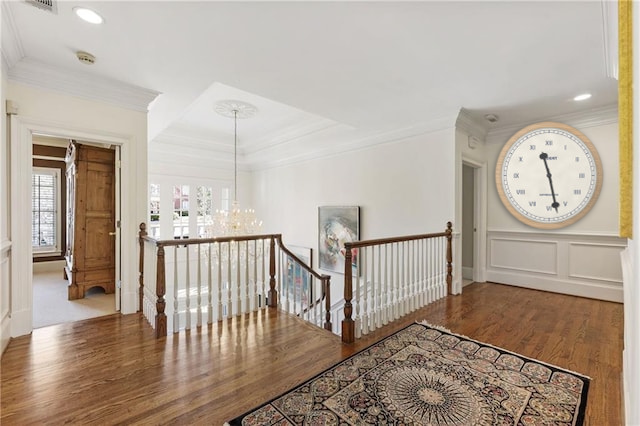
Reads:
11,28
